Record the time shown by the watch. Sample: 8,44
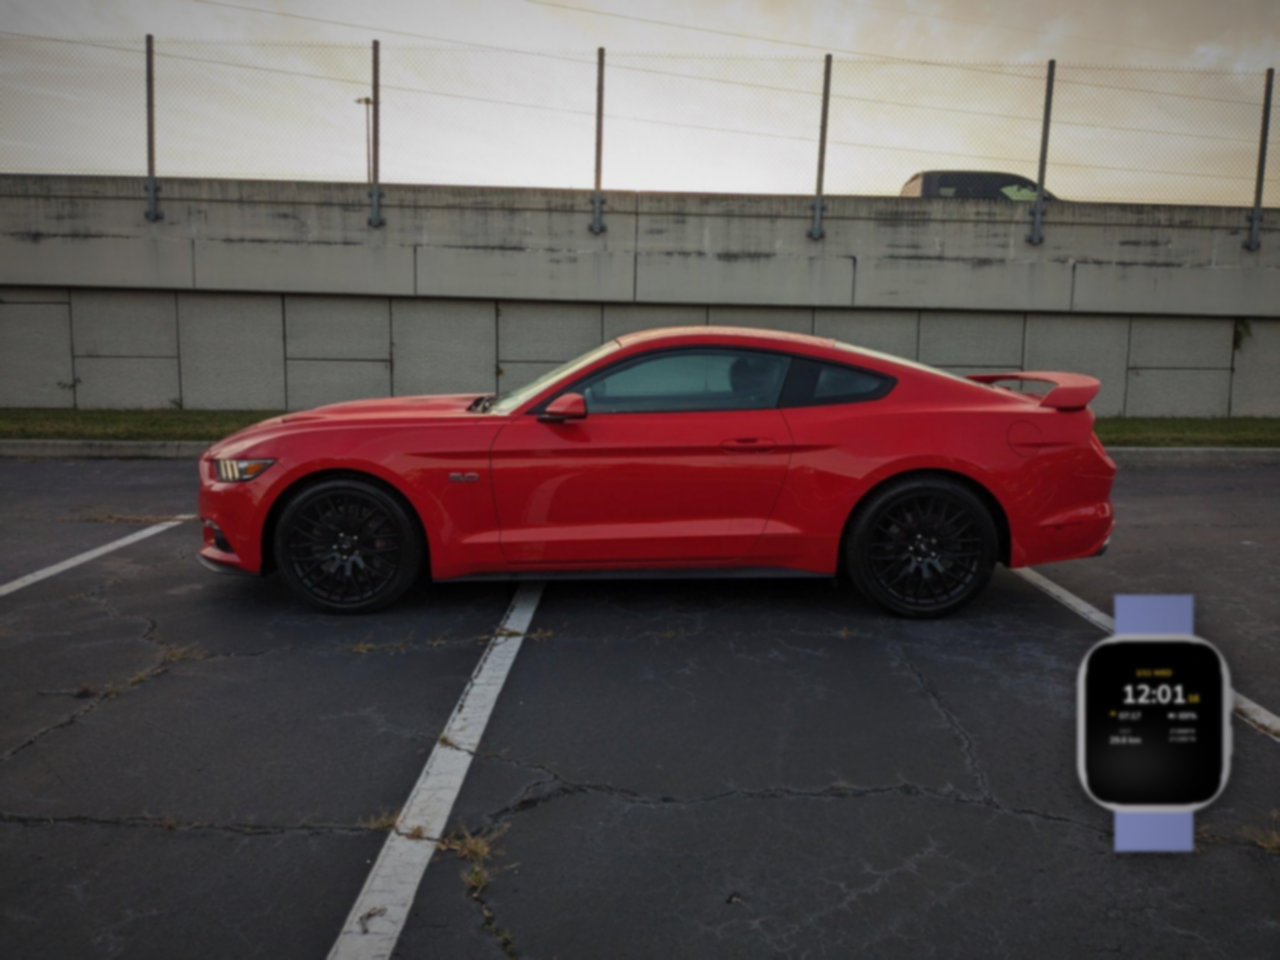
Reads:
12,01
